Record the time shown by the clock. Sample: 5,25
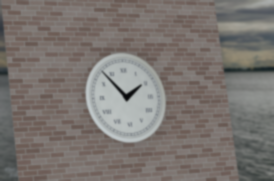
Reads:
1,53
